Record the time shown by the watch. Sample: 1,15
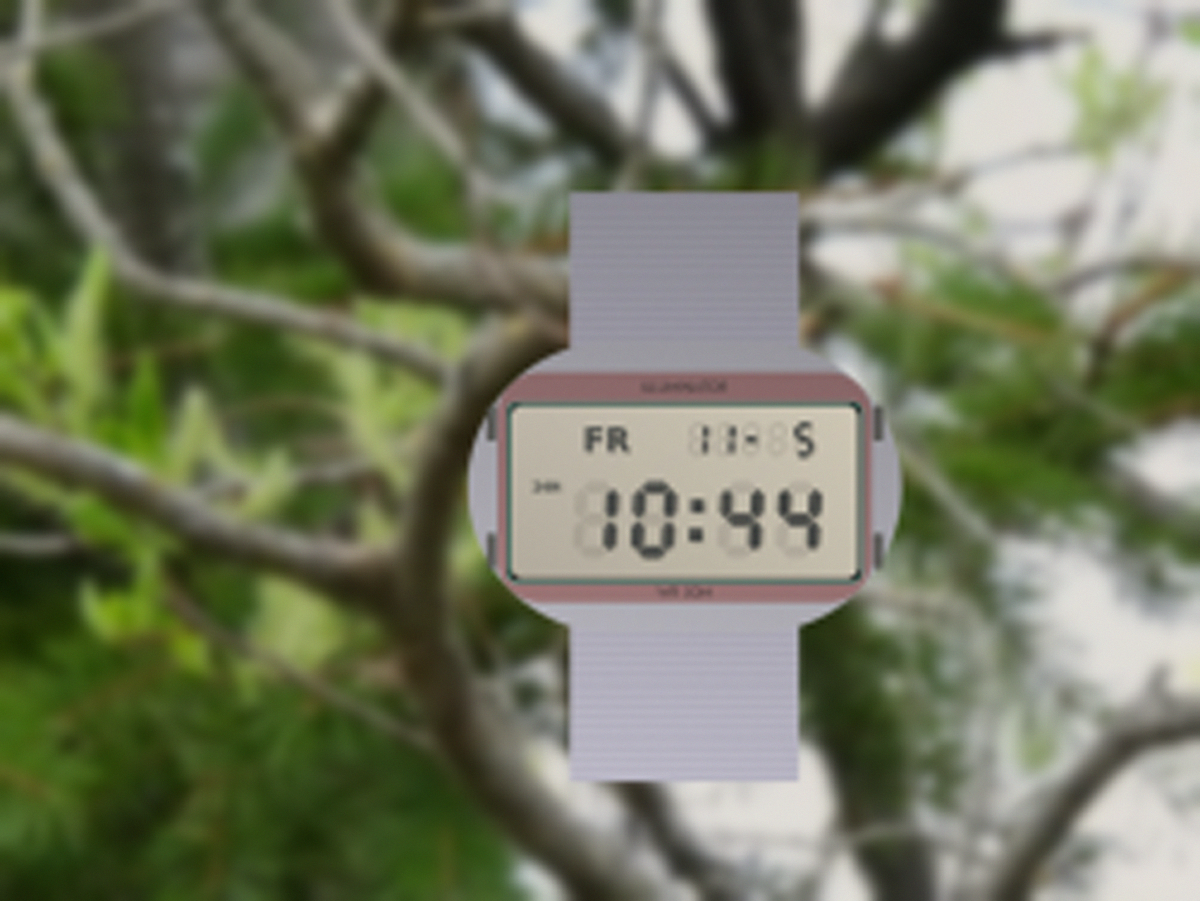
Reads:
10,44
